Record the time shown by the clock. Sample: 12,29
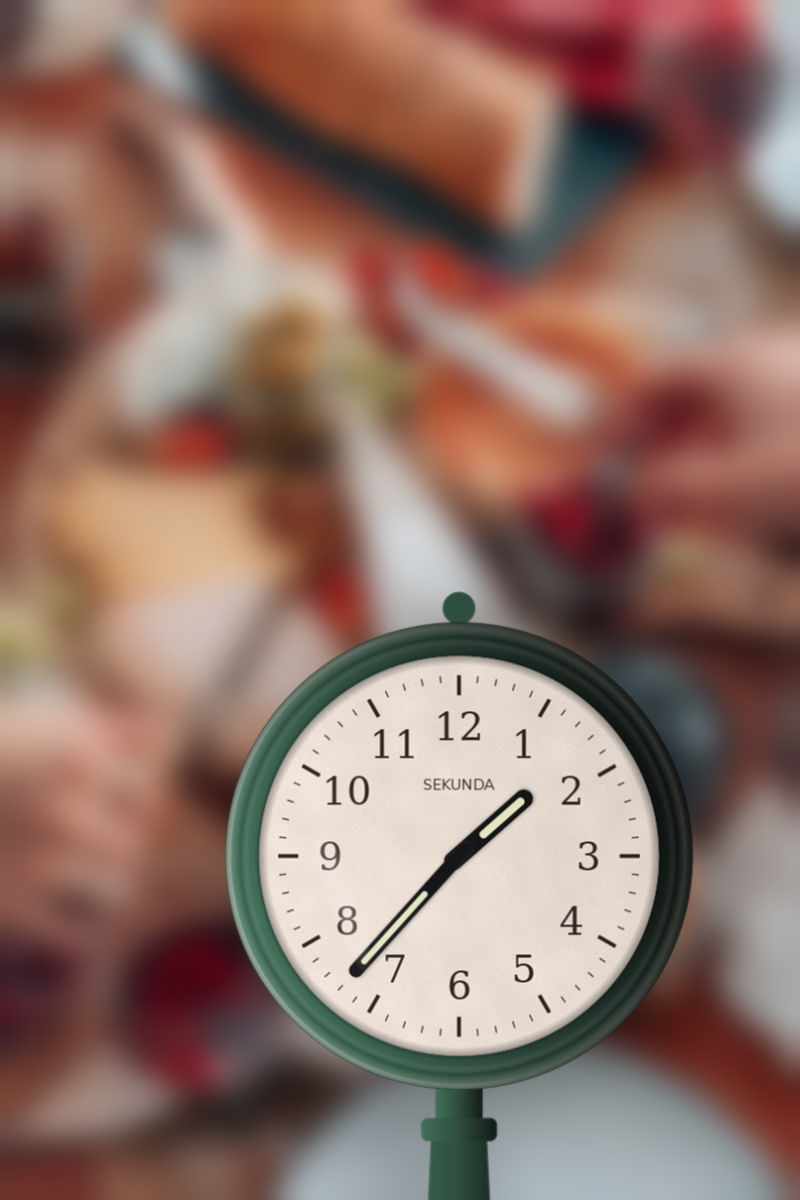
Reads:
1,37
